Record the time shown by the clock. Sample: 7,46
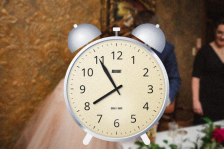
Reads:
7,55
